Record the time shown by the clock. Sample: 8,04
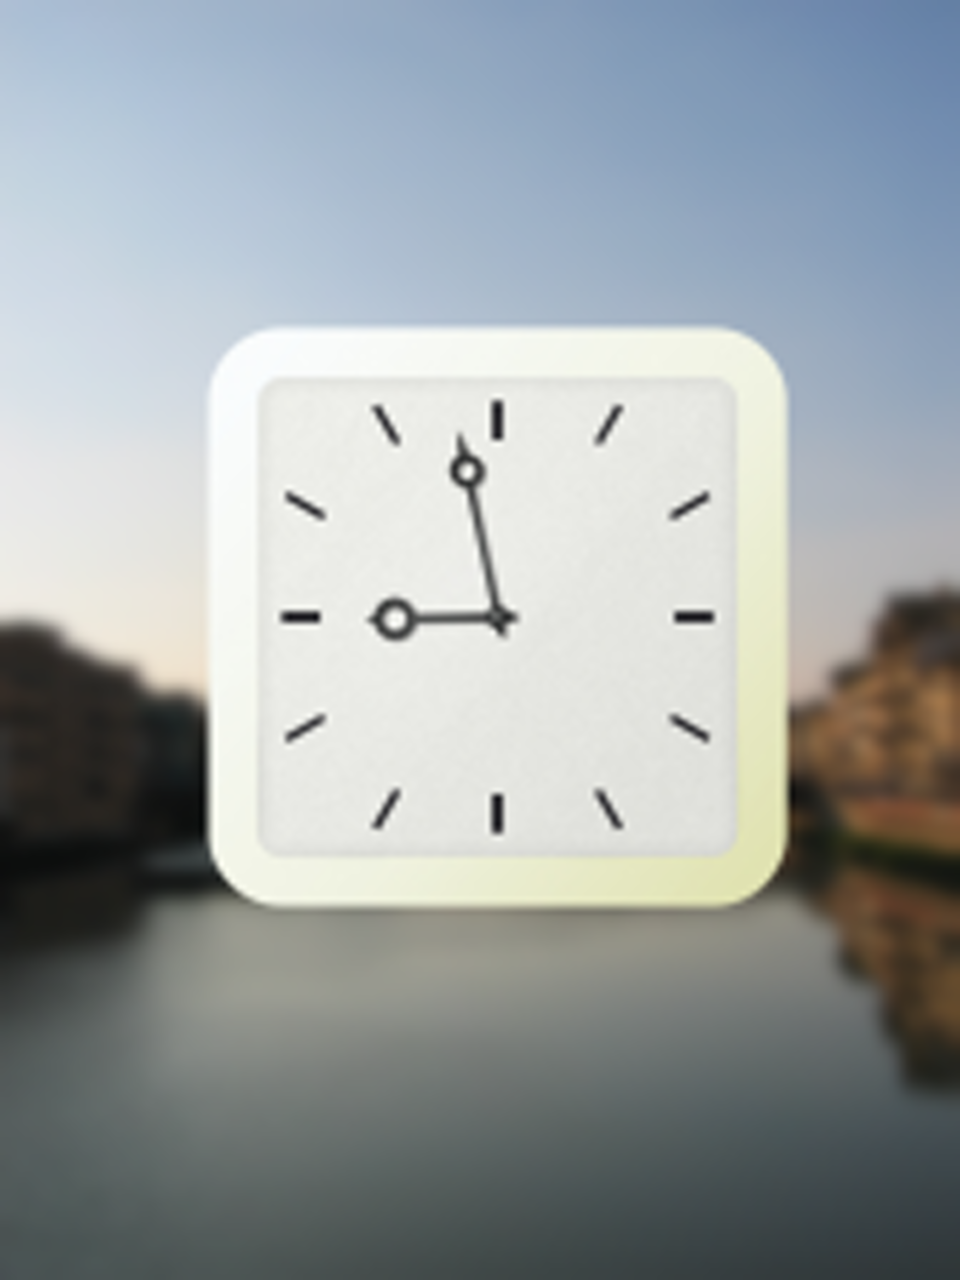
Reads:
8,58
